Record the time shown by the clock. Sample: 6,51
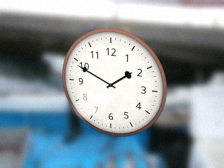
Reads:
1,49
